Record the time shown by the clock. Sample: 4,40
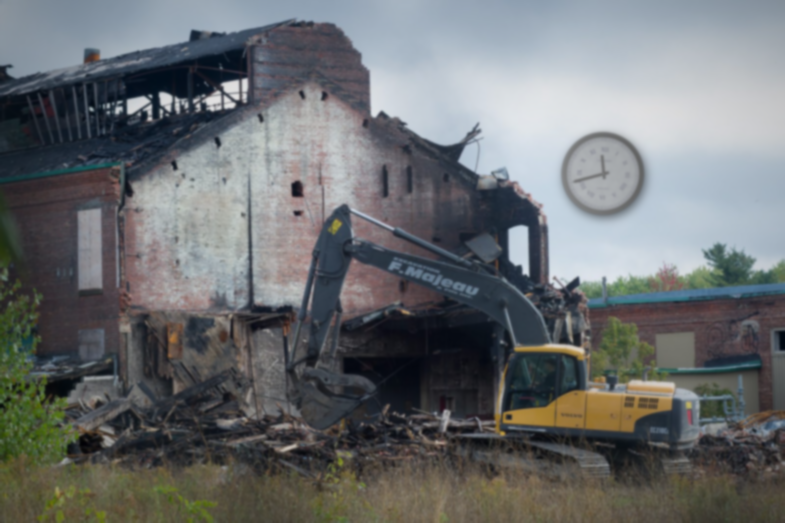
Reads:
11,42
